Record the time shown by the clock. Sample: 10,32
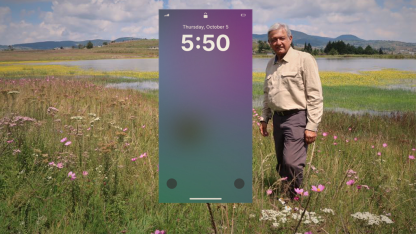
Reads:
5,50
